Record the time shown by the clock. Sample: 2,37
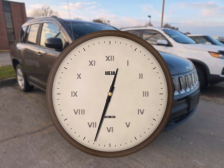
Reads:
12,33
